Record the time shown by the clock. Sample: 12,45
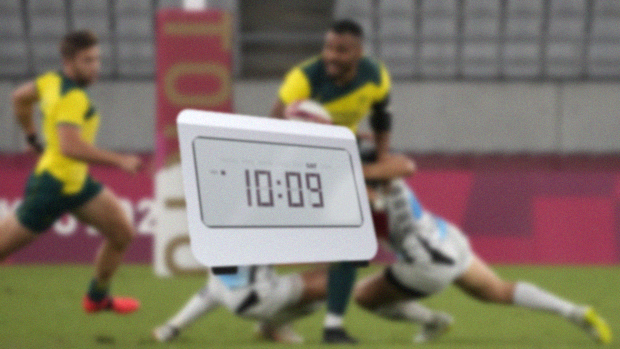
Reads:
10,09
